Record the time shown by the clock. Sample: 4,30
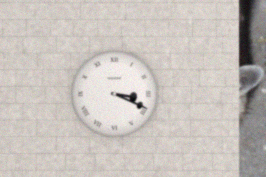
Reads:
3,19
